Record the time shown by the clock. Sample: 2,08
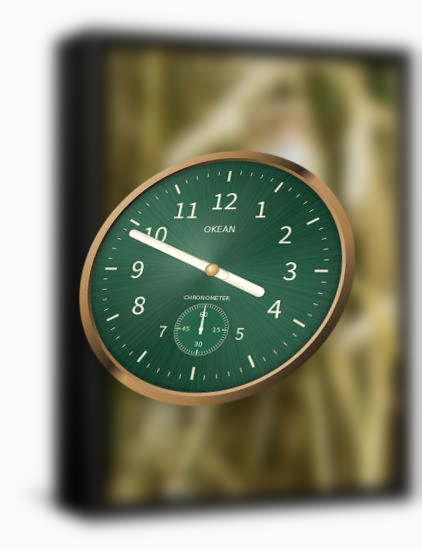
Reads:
3,49
